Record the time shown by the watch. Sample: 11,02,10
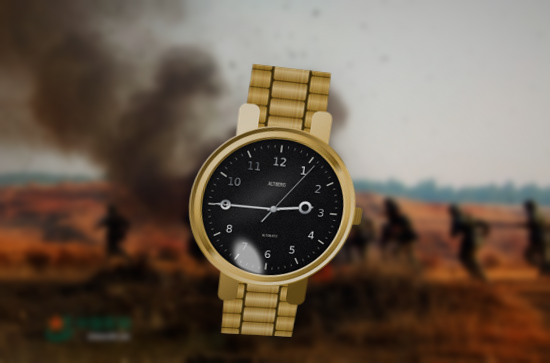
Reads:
2,45,06
